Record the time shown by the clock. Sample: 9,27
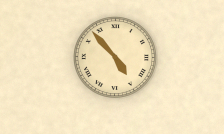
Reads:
4,53
